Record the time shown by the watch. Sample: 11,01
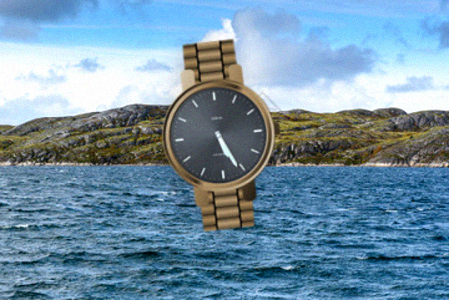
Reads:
5,26
